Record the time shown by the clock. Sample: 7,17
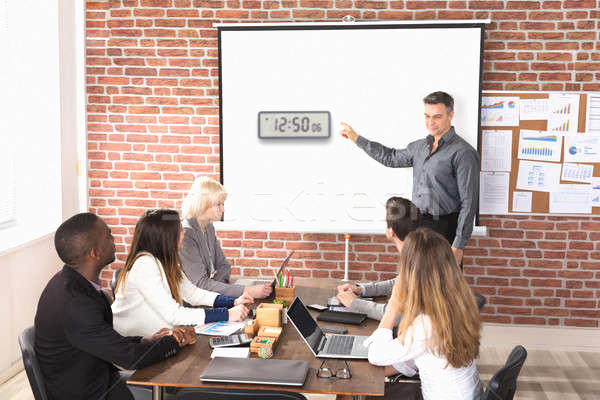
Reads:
12,50
